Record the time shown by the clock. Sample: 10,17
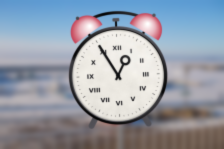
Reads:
12,55
